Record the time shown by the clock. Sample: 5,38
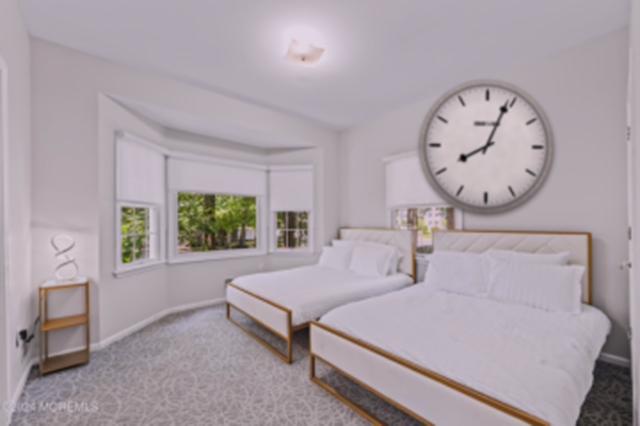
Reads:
8,04
